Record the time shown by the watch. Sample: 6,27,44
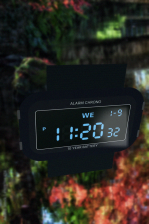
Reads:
11,20,32
